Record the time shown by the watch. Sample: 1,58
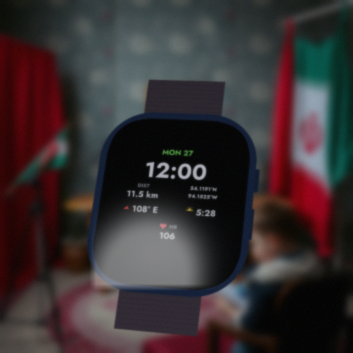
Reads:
12,00
